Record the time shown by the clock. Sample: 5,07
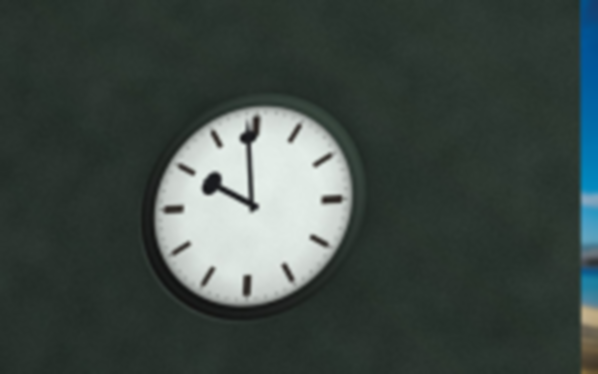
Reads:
9,59
